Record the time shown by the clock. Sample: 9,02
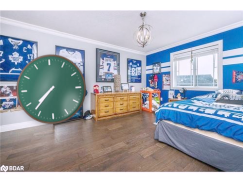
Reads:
7,37
